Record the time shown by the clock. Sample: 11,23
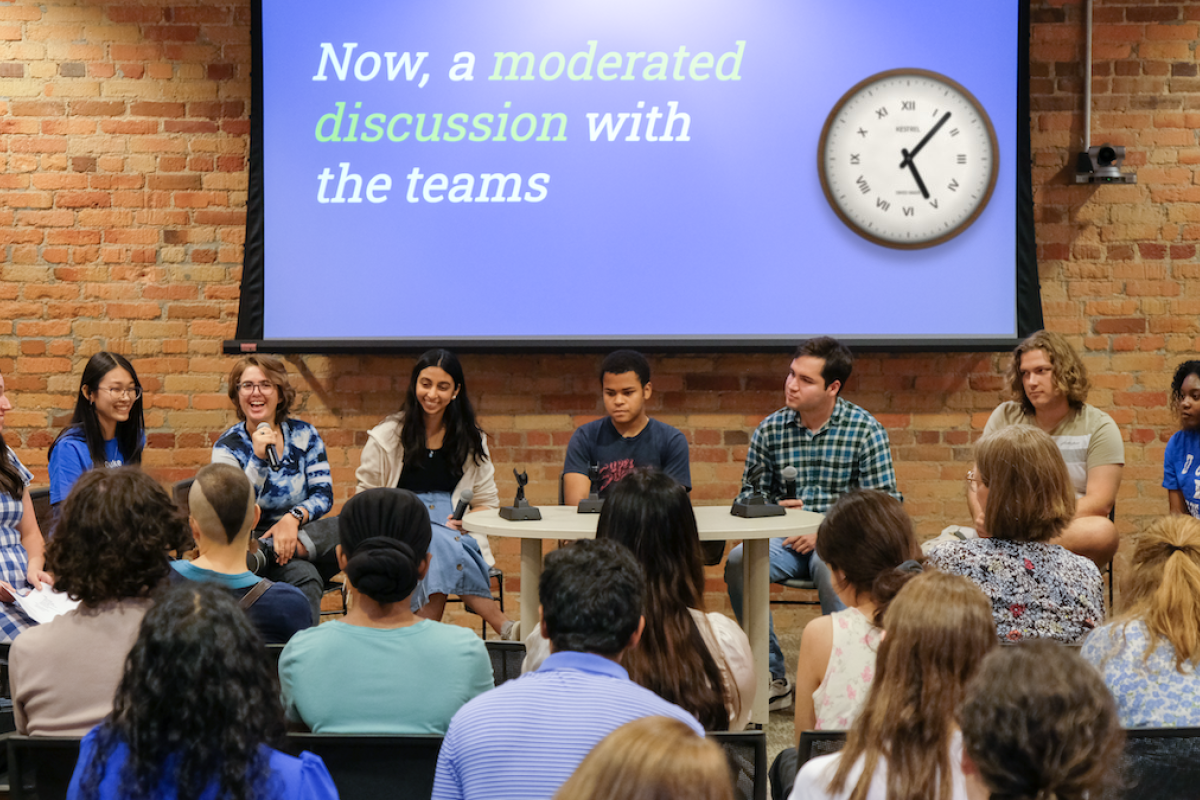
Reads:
5,07
